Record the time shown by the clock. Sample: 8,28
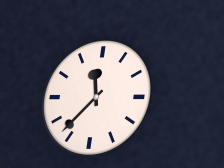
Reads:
11,37
